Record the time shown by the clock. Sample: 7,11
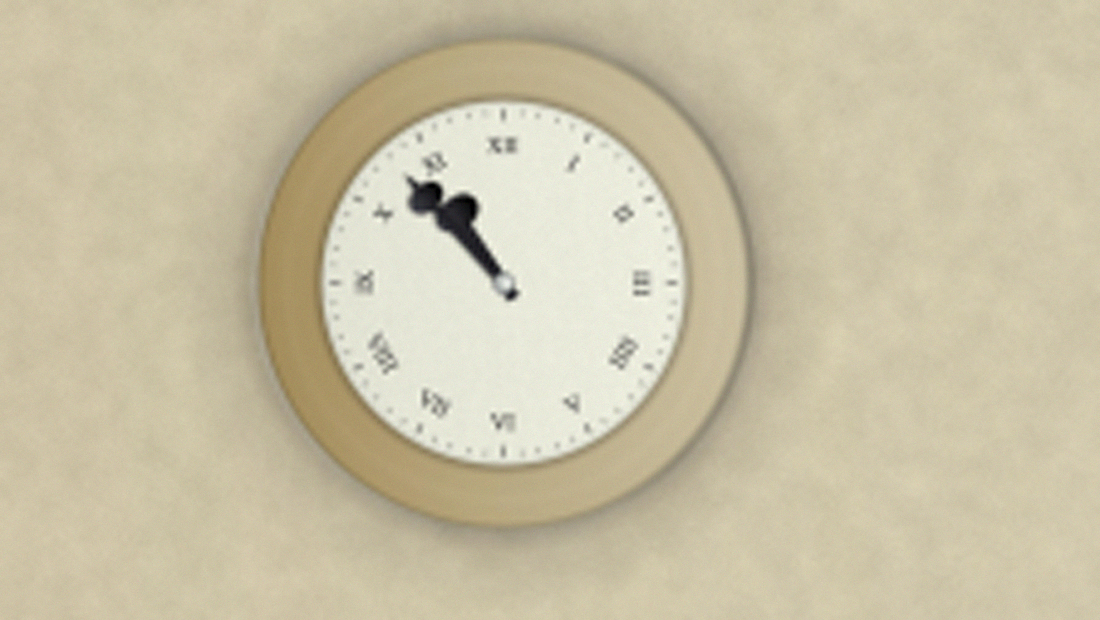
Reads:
10,53
